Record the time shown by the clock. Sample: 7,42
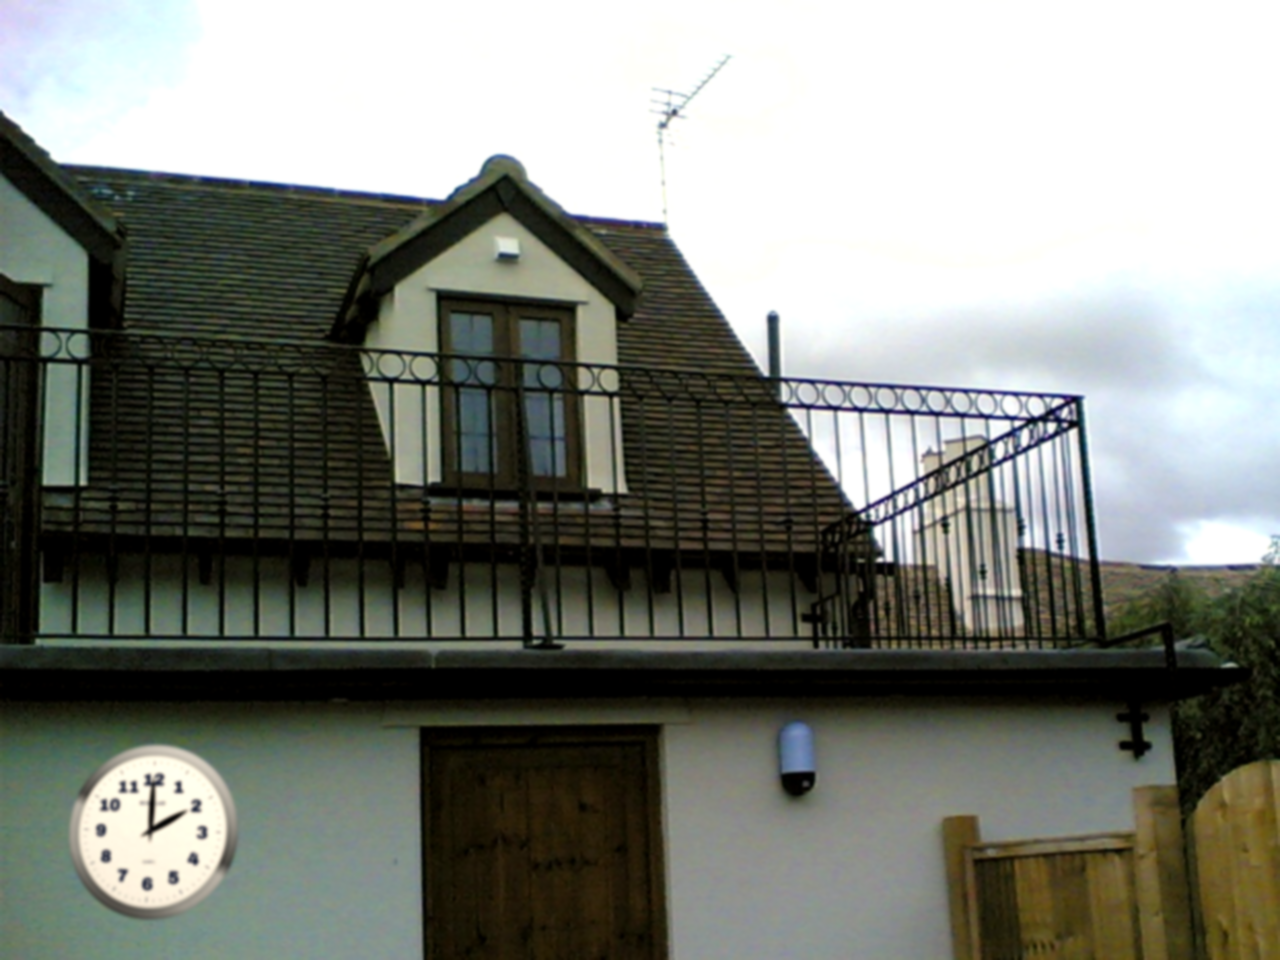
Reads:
2,00
